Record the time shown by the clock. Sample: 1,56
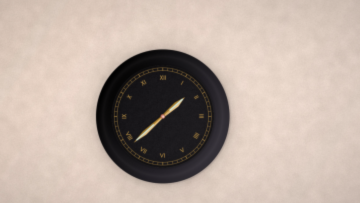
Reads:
1,38
